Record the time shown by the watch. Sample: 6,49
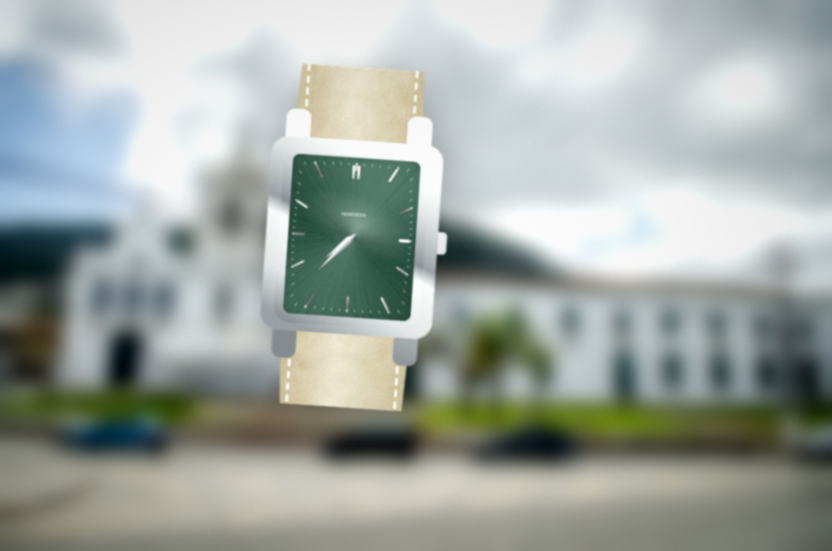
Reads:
7,37
